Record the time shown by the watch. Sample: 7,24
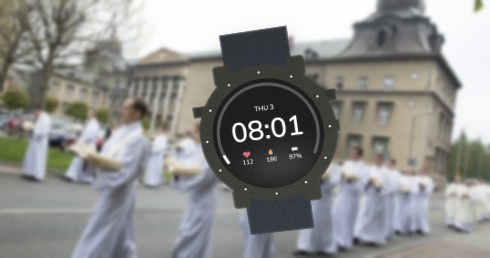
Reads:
8,01
